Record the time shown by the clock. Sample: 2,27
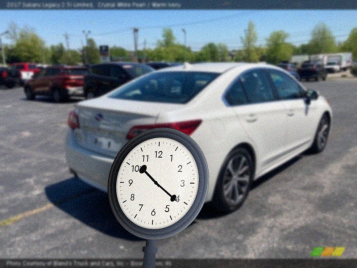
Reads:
10,21
